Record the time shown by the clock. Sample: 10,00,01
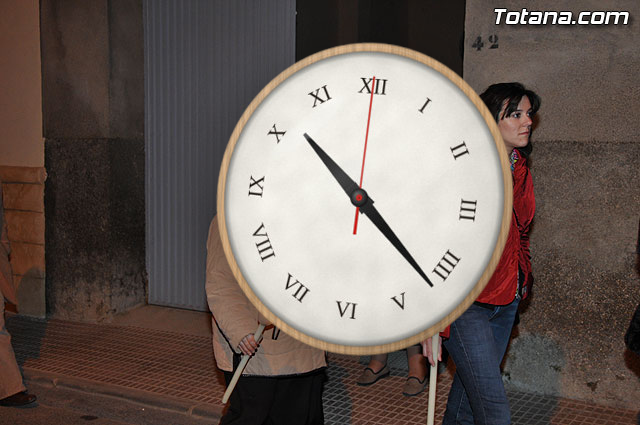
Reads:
10,22,00
